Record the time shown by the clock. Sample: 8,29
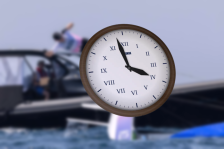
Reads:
3,58
